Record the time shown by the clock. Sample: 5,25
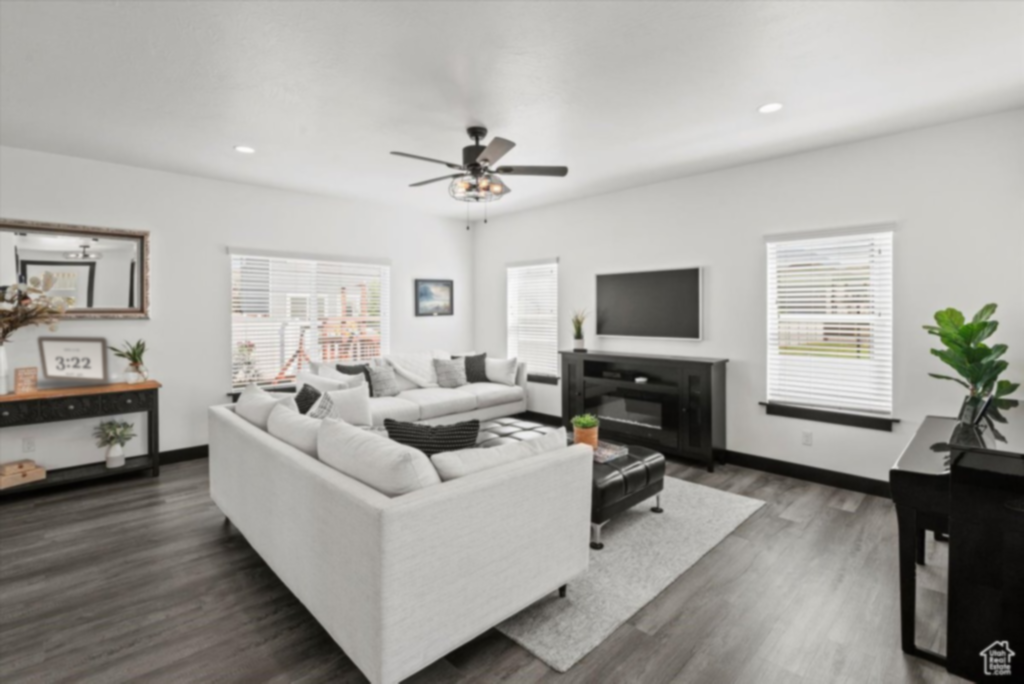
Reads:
3,22
